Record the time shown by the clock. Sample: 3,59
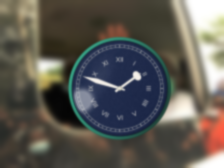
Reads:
1,48
